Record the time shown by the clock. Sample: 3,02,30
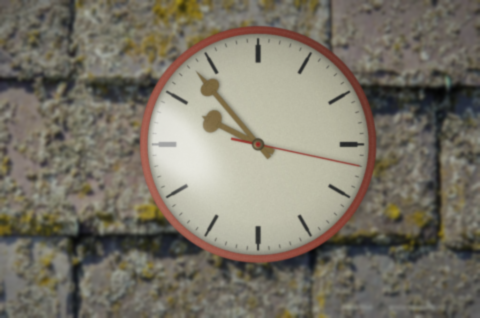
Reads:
9,53,17
